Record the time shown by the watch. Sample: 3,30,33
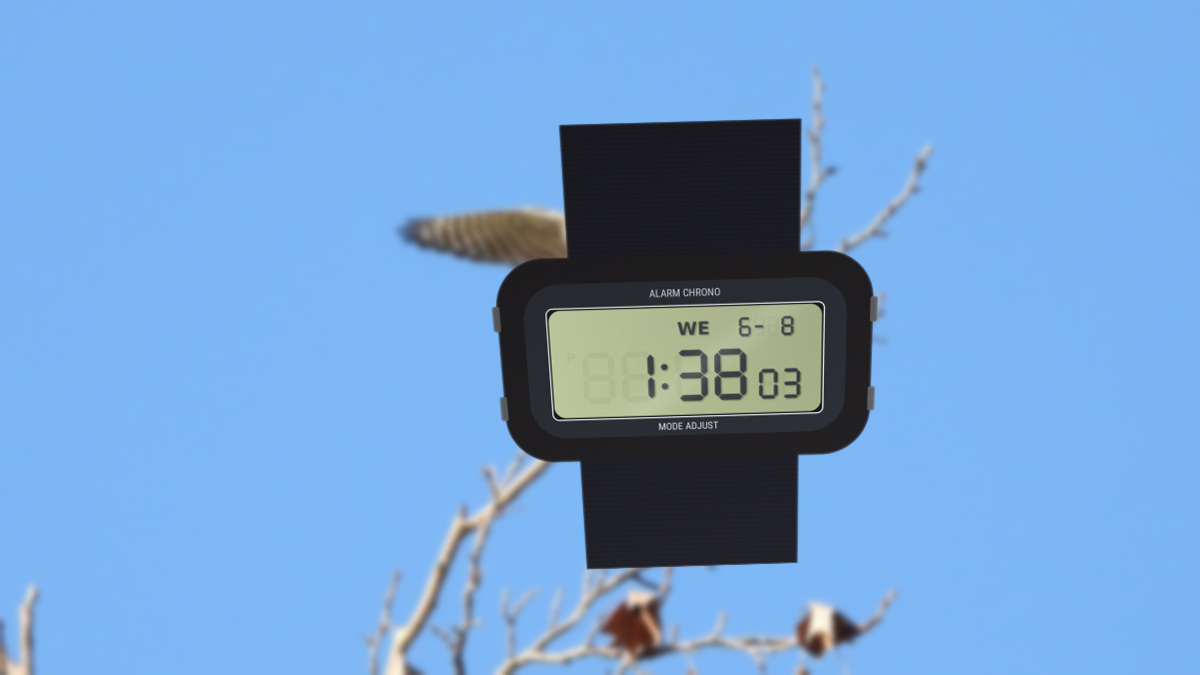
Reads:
1,38,03
